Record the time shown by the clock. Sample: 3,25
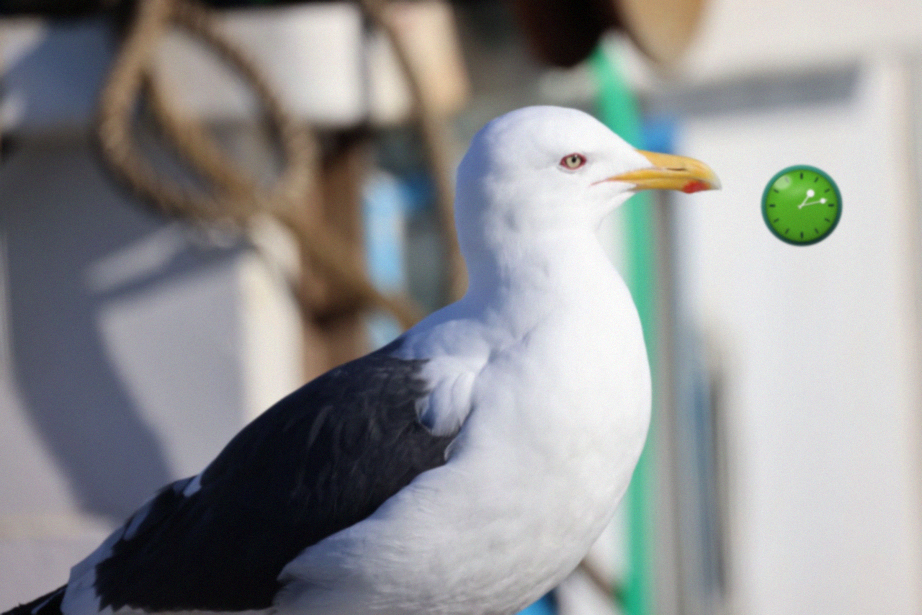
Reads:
1,13
